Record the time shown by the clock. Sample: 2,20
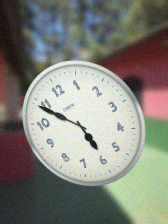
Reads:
5,54
